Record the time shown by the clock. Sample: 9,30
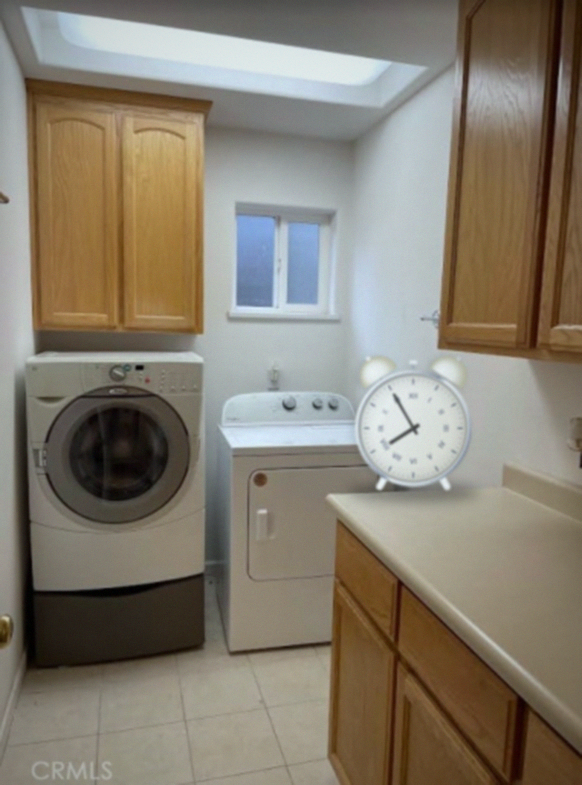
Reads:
7,55
